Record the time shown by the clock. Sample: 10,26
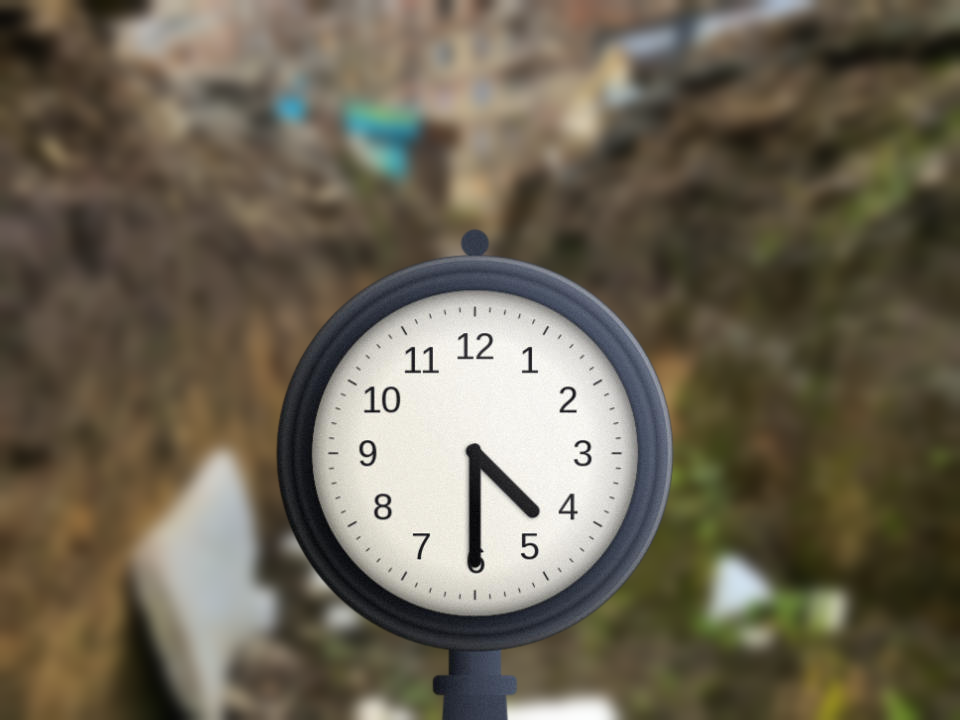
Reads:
4,30
